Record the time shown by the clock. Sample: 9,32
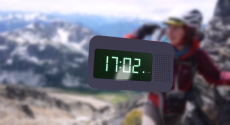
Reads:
17,02
